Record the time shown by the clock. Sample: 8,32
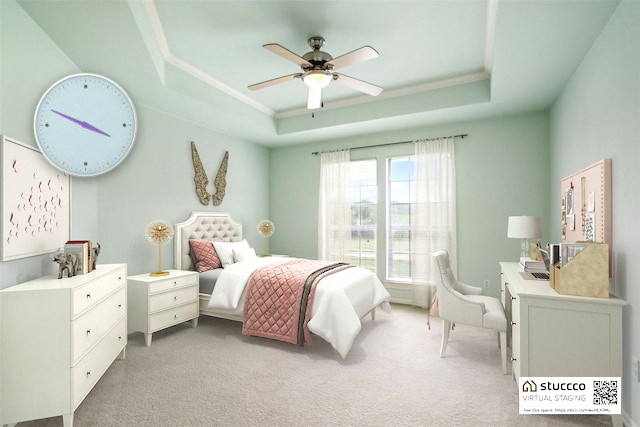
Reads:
3,49
